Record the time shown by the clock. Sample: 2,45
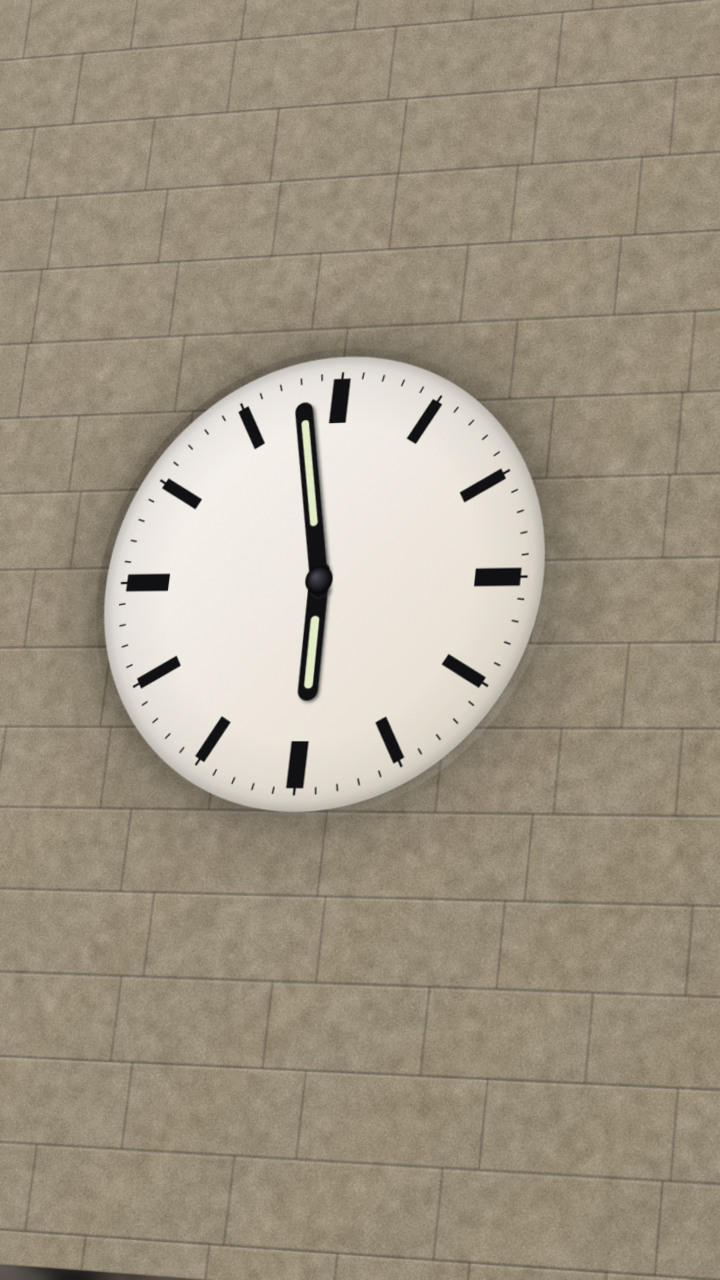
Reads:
5,58
